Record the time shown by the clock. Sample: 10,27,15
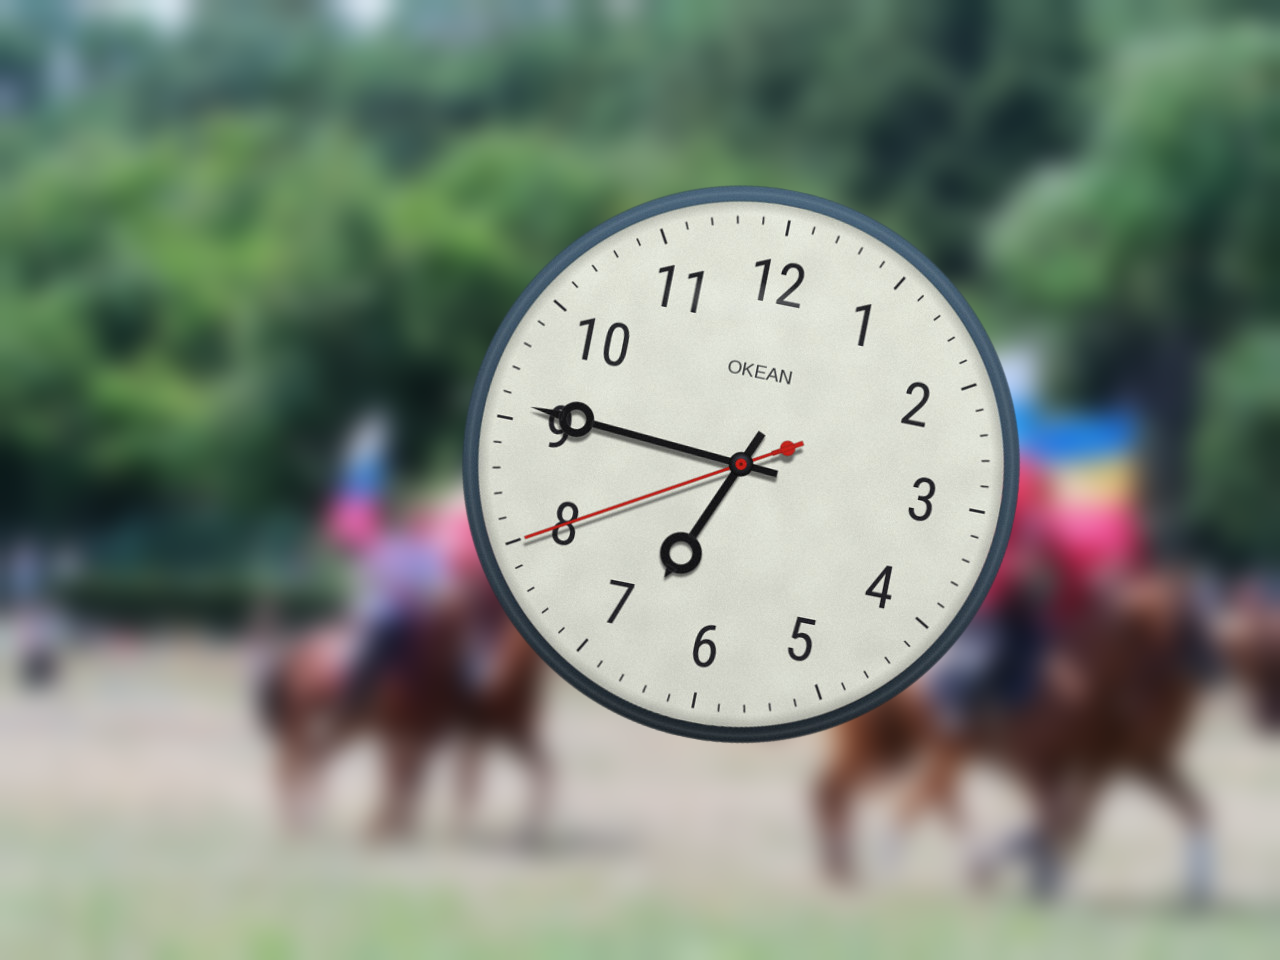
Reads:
6,45,40
